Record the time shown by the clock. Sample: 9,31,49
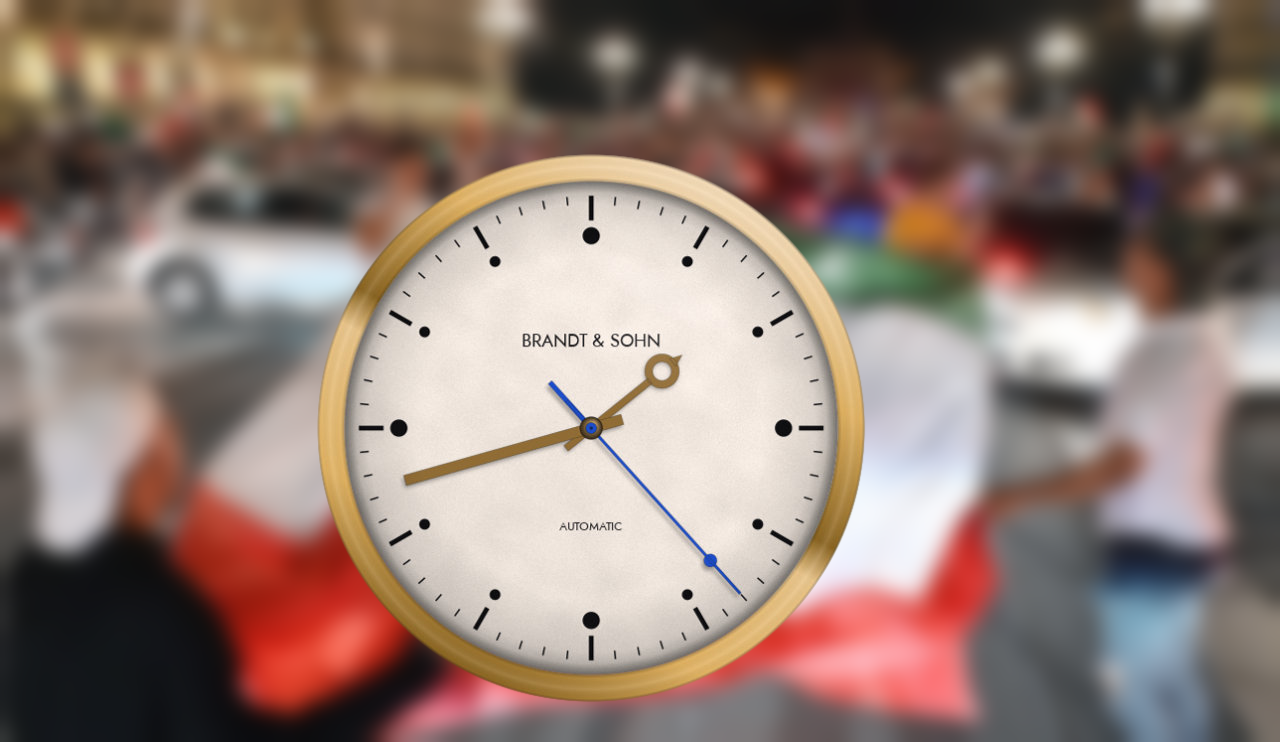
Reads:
1,42,23
